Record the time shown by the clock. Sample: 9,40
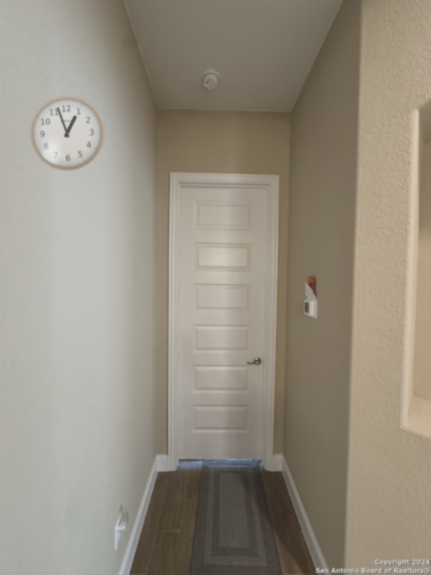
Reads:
12,57
